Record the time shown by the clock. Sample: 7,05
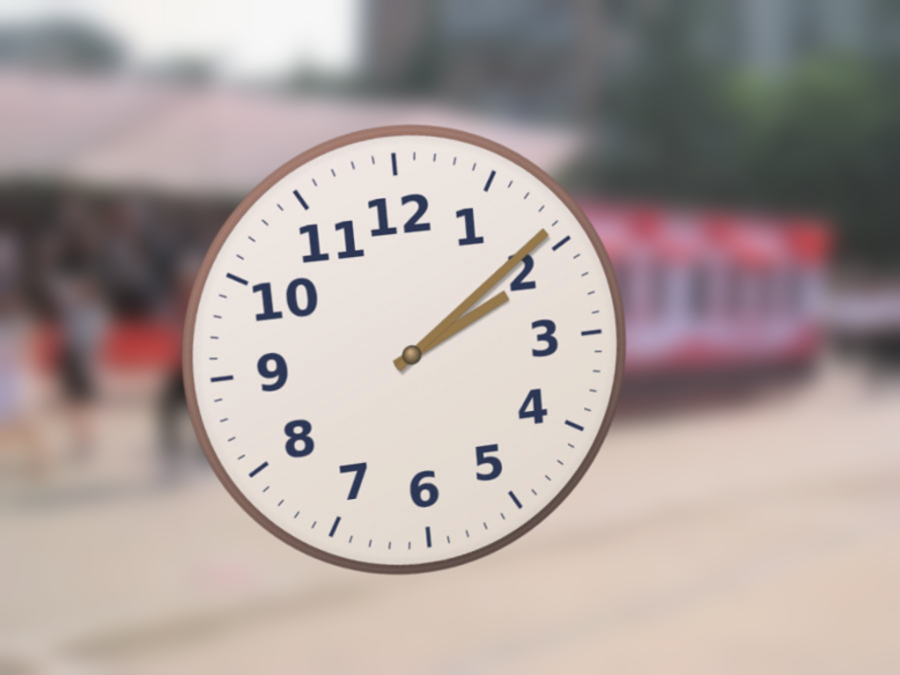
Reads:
2,09
